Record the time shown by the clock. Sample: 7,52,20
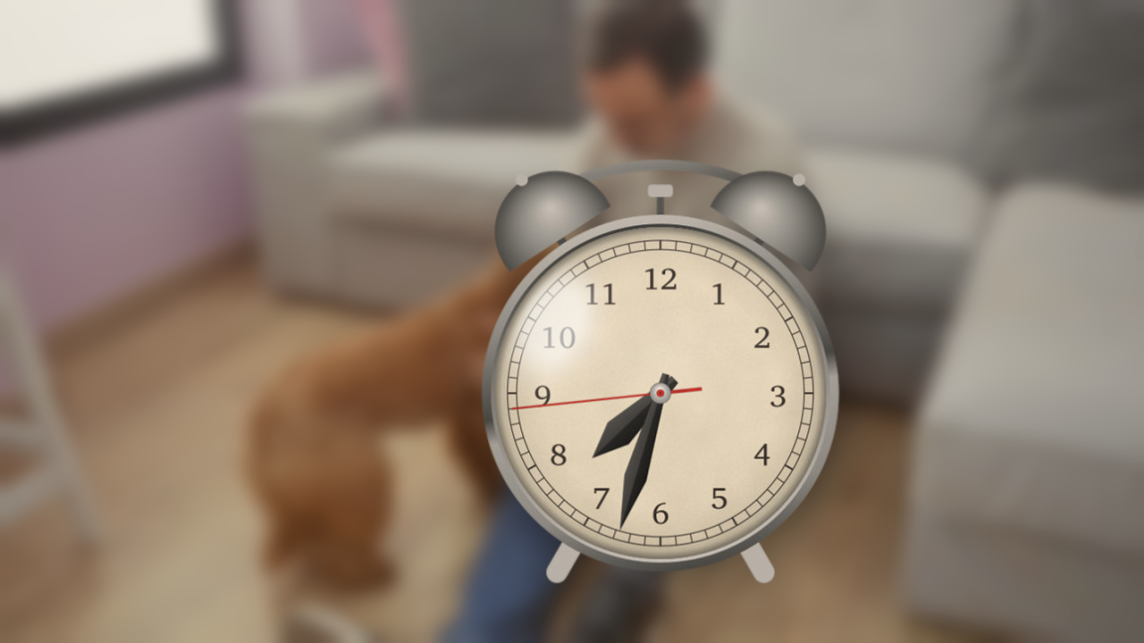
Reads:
7,32,44
